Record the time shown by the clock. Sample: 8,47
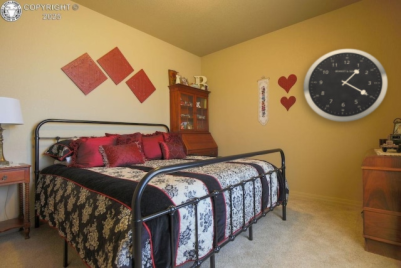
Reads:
1,20
